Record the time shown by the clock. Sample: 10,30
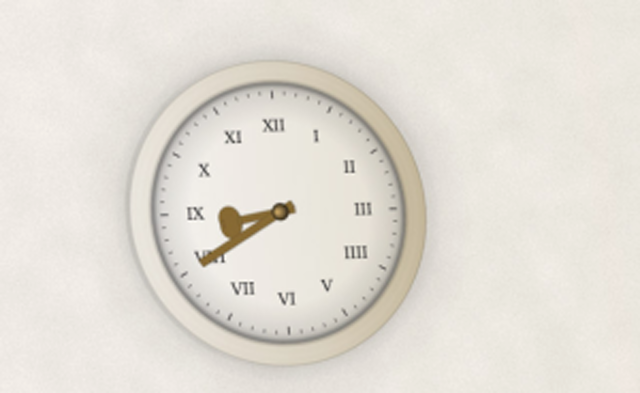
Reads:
8,40
